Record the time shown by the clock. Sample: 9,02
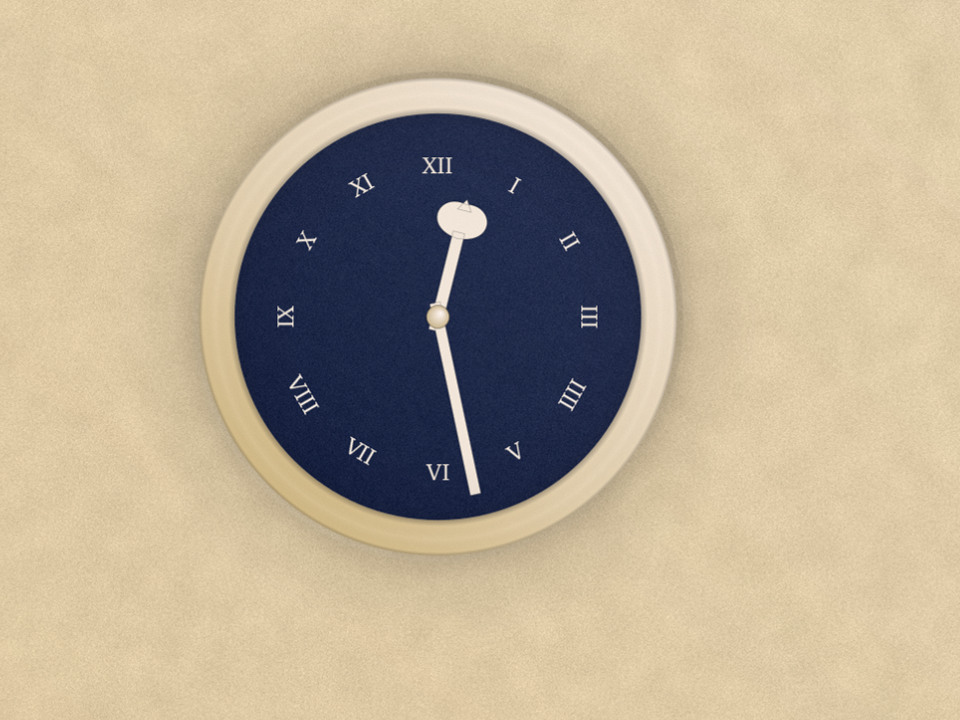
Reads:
12,28
